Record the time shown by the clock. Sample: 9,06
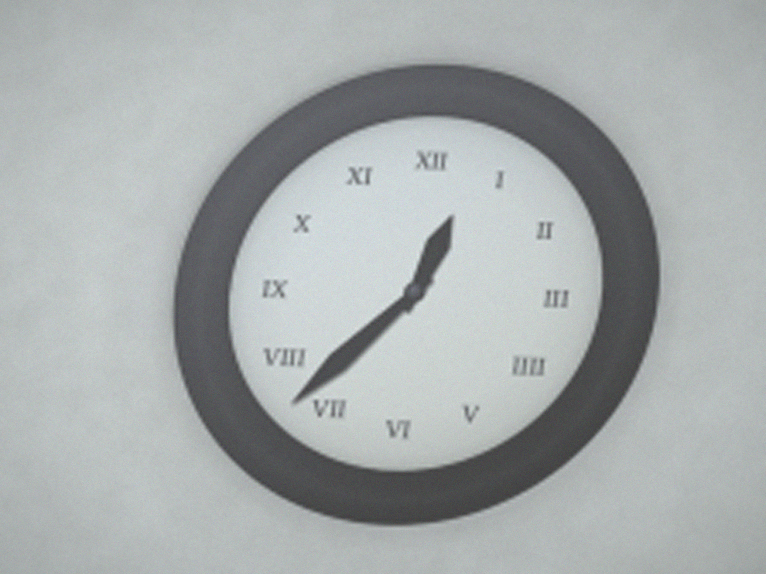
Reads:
12,37
